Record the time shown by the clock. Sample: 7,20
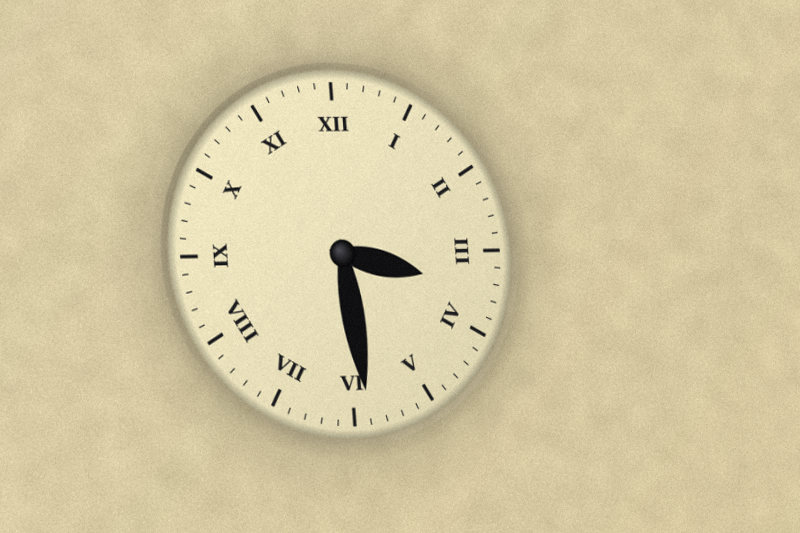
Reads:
3,29
